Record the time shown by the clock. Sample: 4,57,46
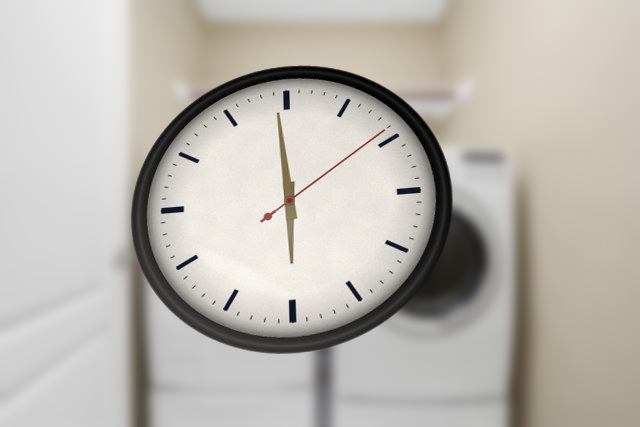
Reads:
5,59,09
